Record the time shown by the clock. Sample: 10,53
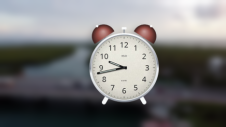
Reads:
9,43
